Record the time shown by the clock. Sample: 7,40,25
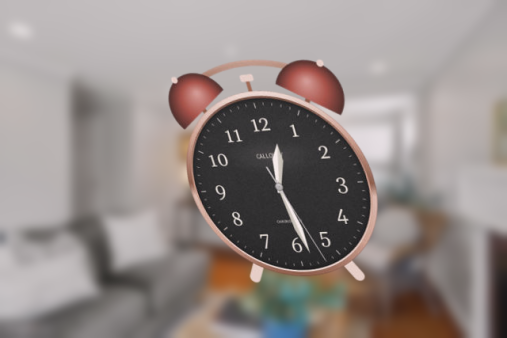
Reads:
12,28,27
